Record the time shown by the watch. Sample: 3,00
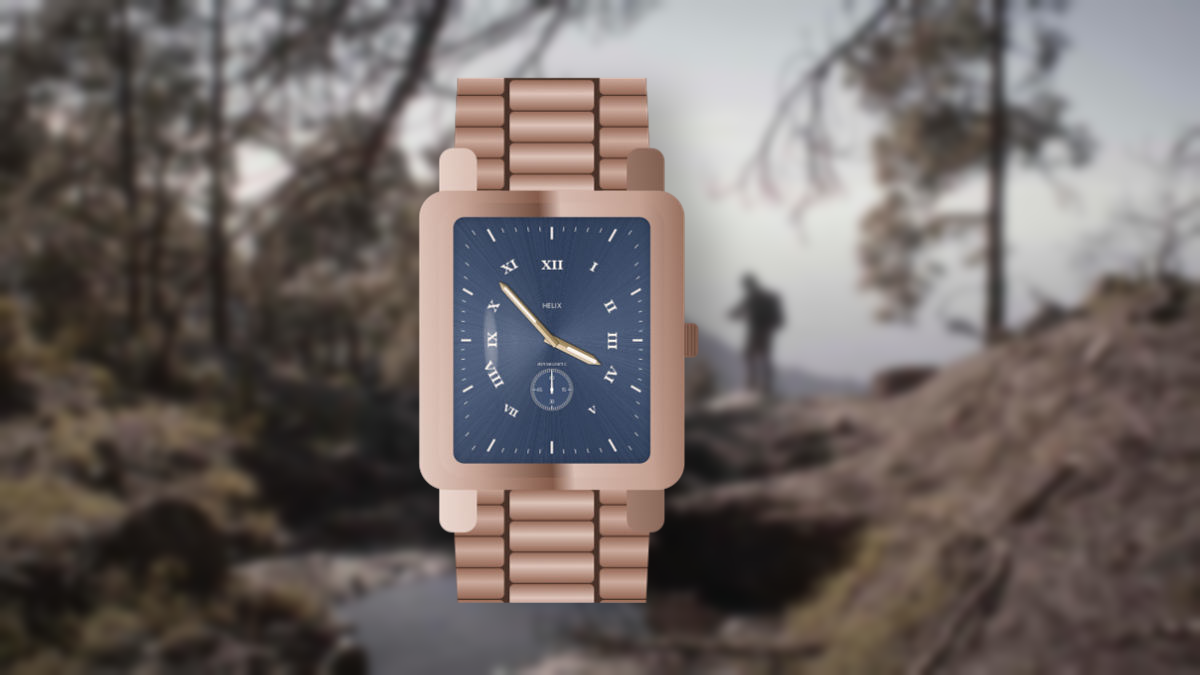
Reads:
3,53
